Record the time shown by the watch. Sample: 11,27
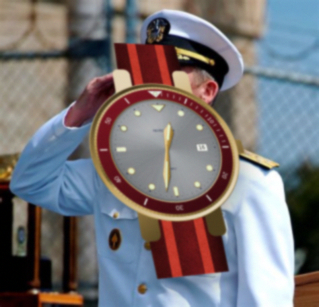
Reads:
12,32
